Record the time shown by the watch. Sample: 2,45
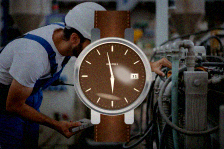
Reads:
5,58
